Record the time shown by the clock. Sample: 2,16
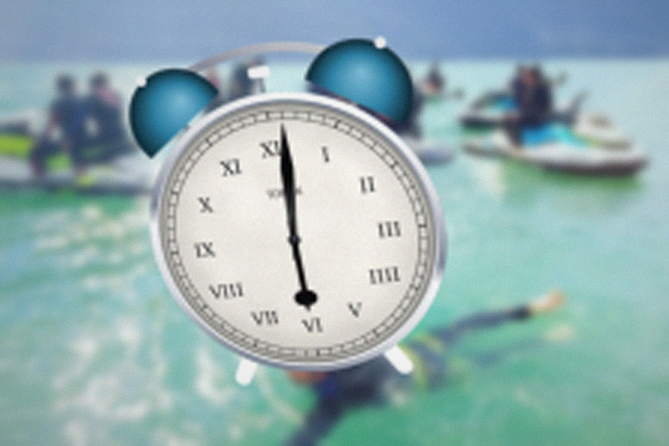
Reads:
6,01
